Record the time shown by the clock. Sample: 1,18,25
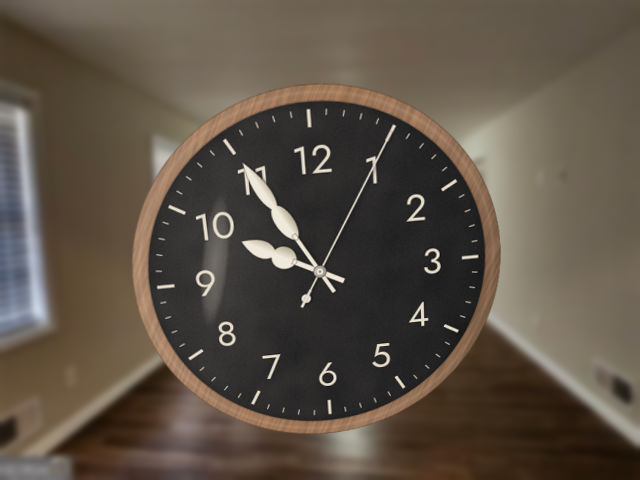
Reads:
9,55,05
